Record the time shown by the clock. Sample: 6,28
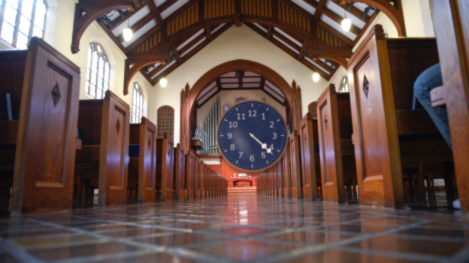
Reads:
4,22
